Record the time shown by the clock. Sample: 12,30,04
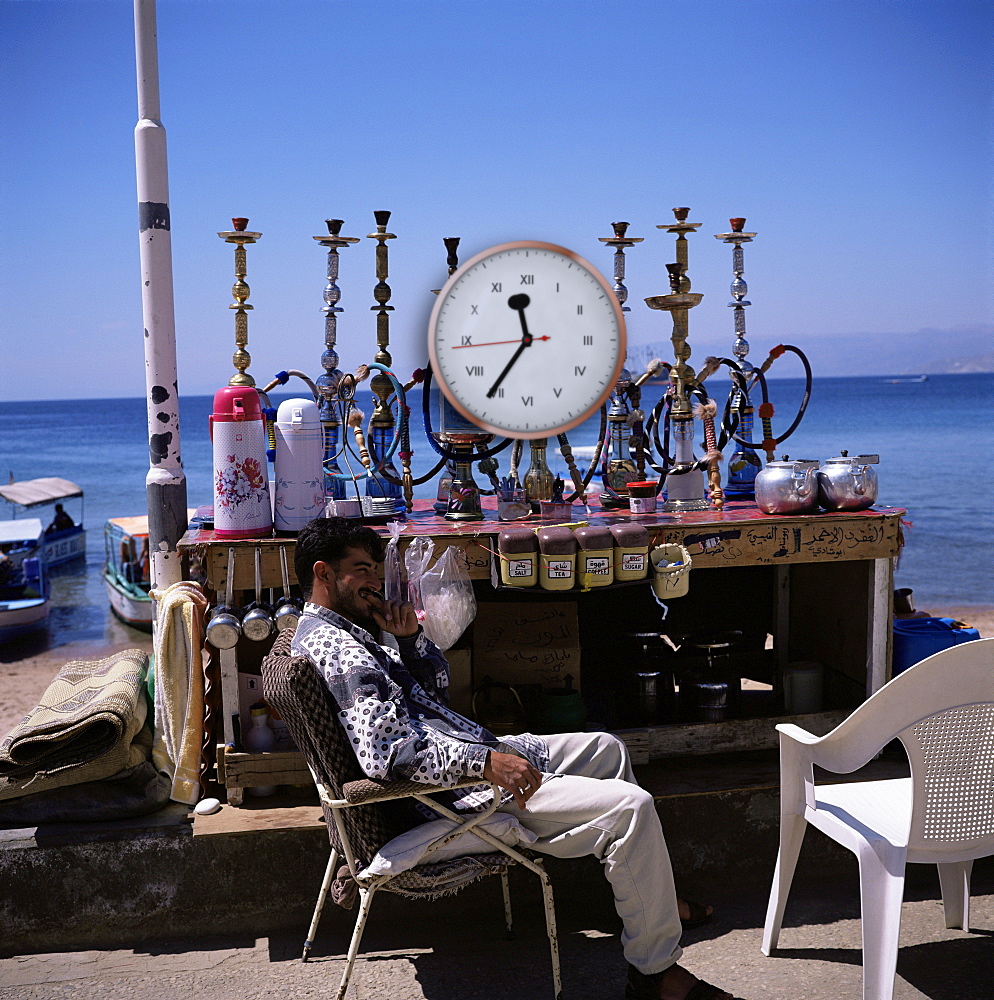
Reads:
11,35,44
